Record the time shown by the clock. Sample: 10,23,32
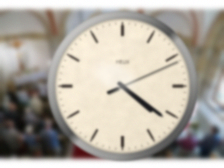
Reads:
4,21,11
